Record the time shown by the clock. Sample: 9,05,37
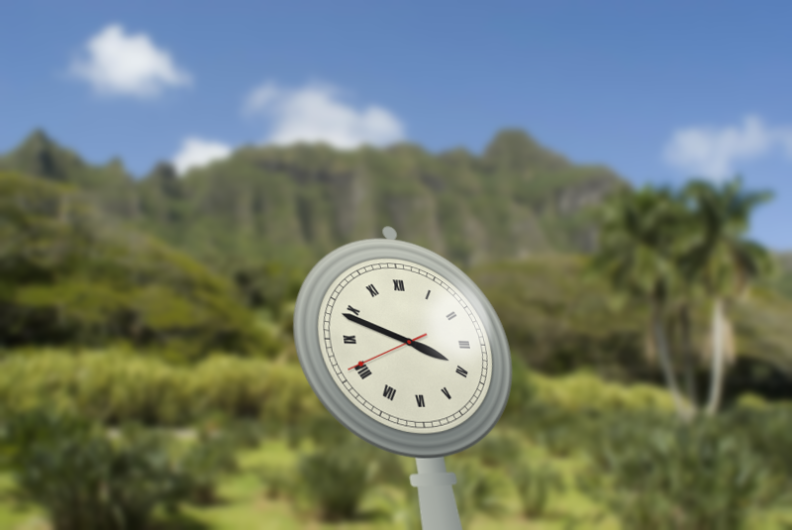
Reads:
3,48,41
